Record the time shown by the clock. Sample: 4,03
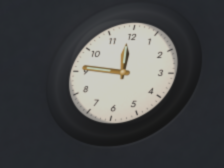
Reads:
11,46
